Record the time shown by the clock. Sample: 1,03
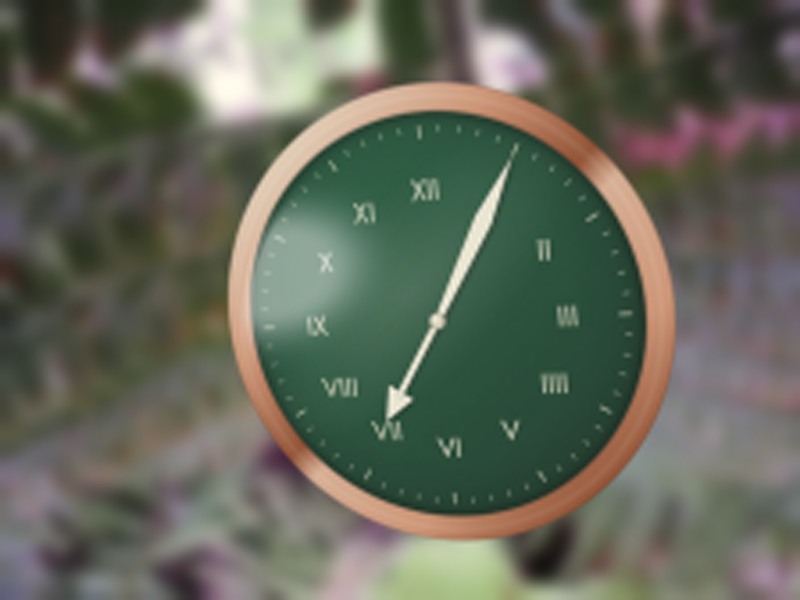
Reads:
7,05
